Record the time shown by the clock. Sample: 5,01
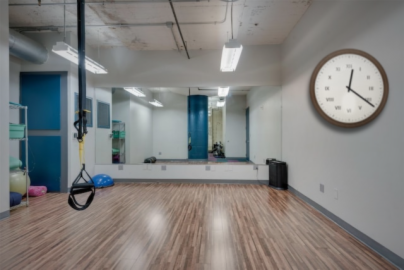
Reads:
12,21
